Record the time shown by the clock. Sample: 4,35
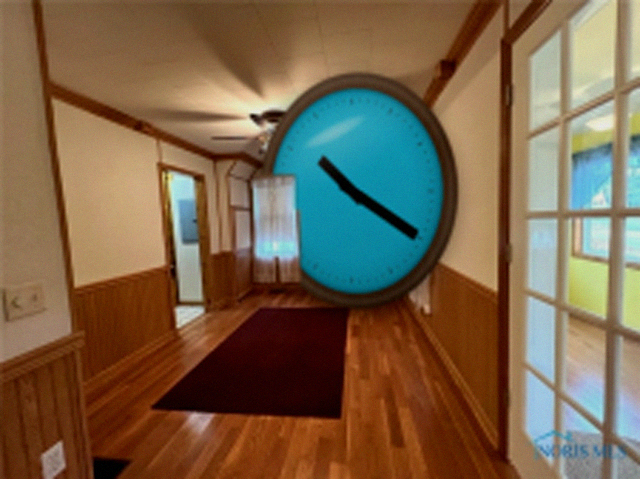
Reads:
10,20
